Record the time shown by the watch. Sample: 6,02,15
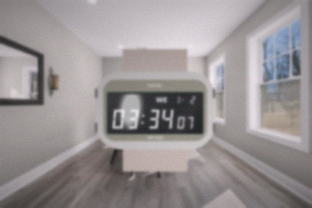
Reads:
3,34,07
